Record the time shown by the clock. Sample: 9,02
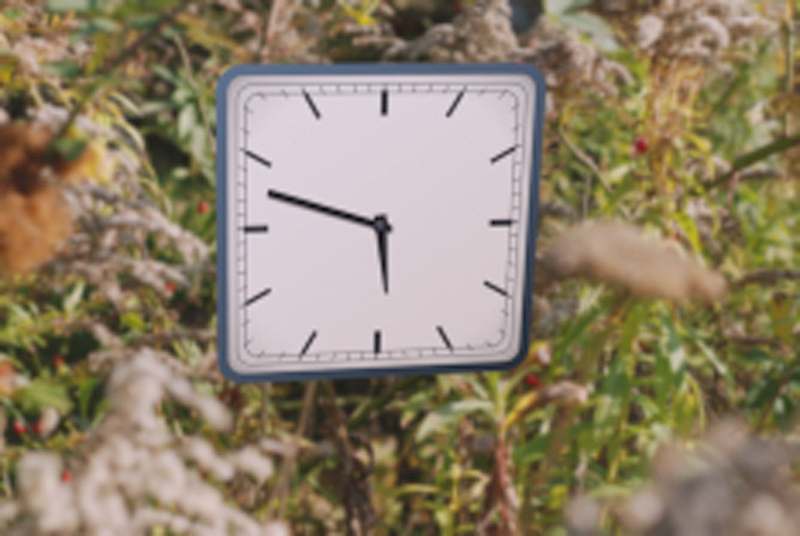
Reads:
5,48
